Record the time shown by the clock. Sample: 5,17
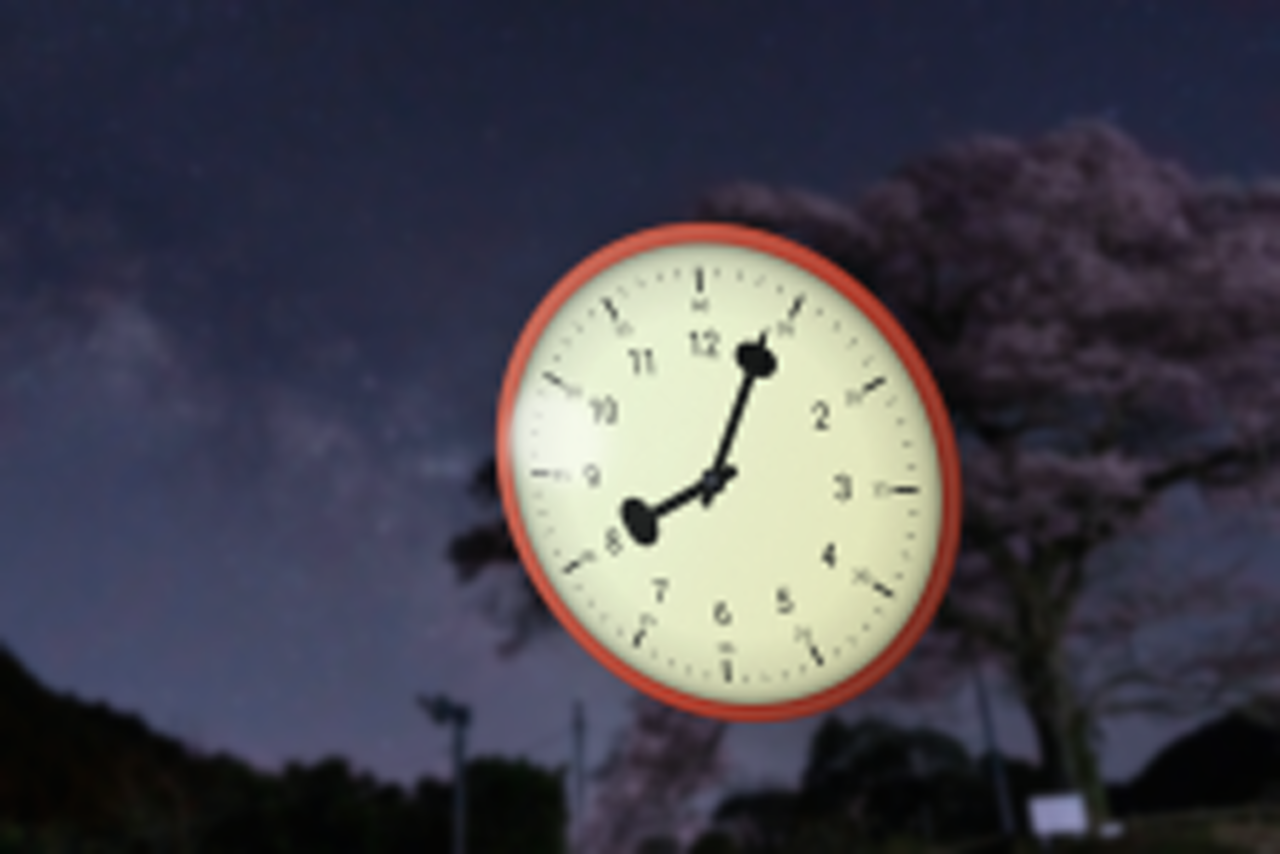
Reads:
8,04
